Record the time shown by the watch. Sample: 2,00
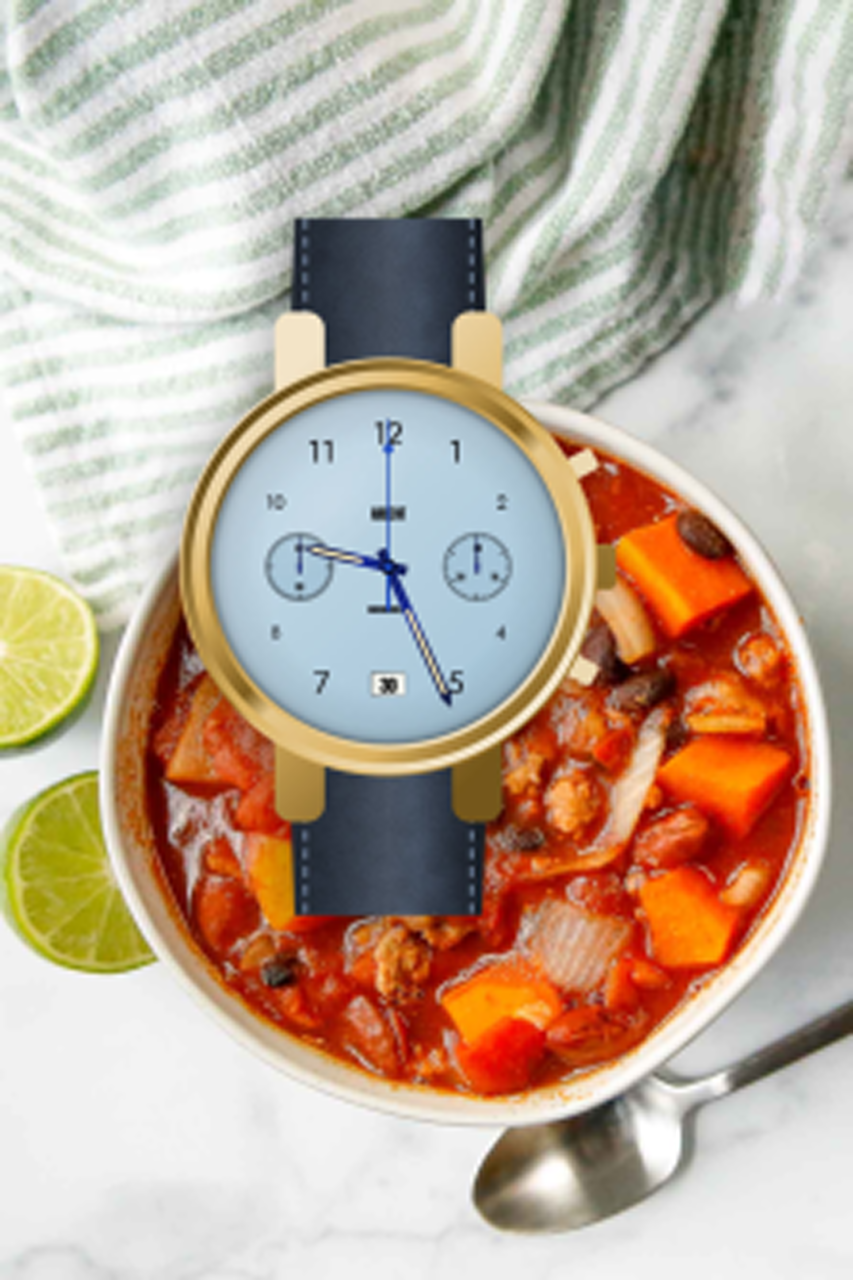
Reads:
9,26
